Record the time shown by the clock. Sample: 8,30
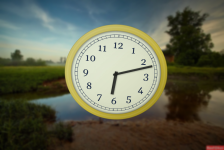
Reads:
6,12
